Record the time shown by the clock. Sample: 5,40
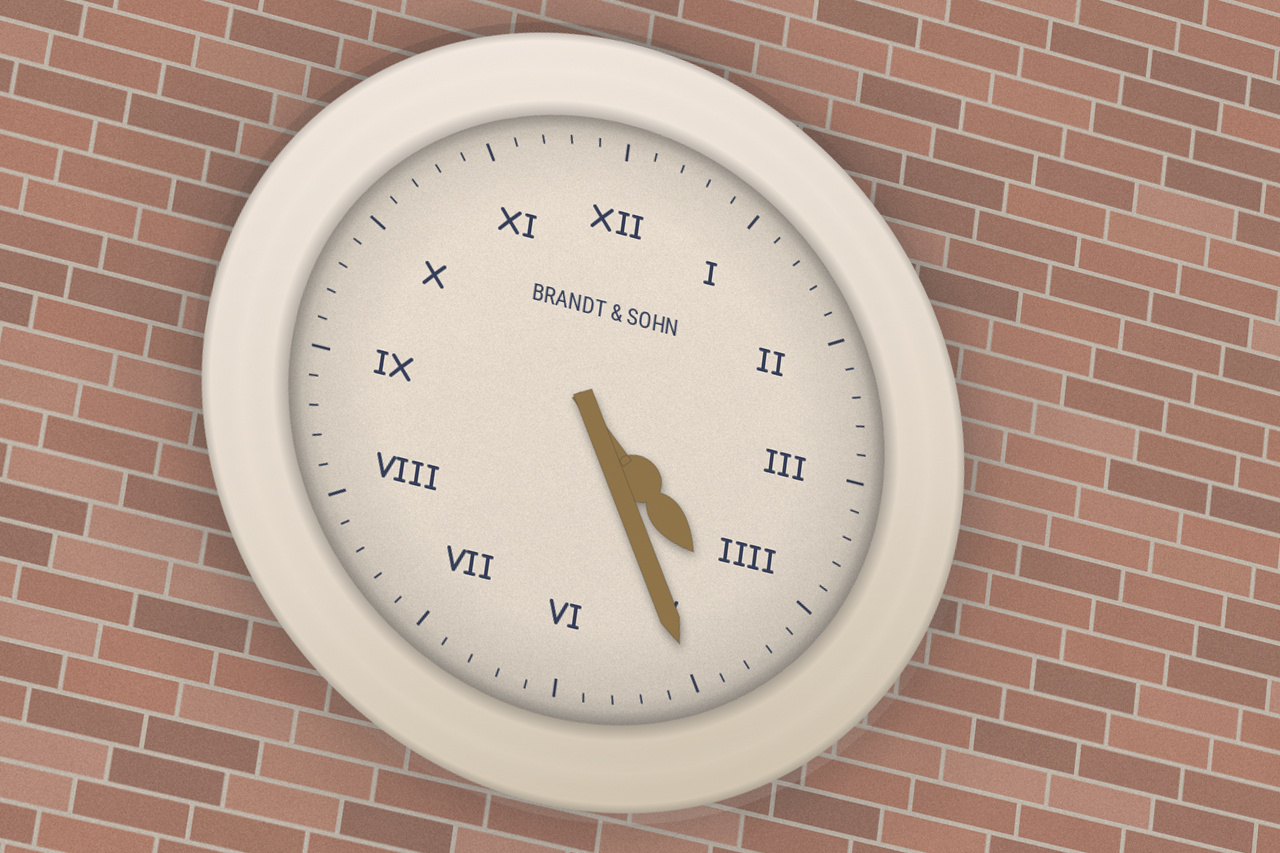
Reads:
4,25
